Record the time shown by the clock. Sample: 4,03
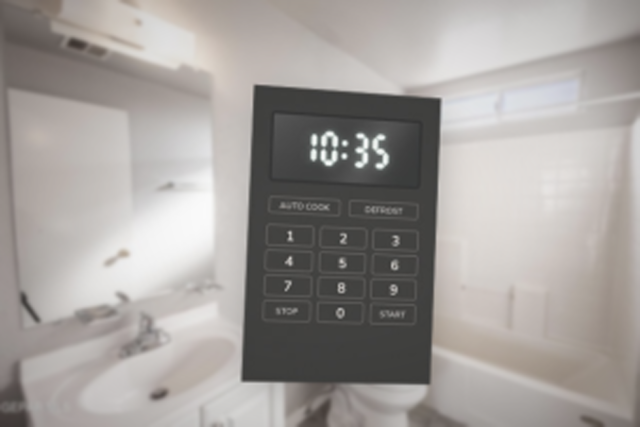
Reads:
10,35
